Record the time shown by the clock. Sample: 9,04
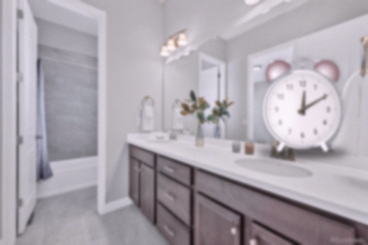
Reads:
12,10
